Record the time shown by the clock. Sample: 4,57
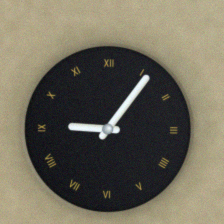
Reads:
9,06
